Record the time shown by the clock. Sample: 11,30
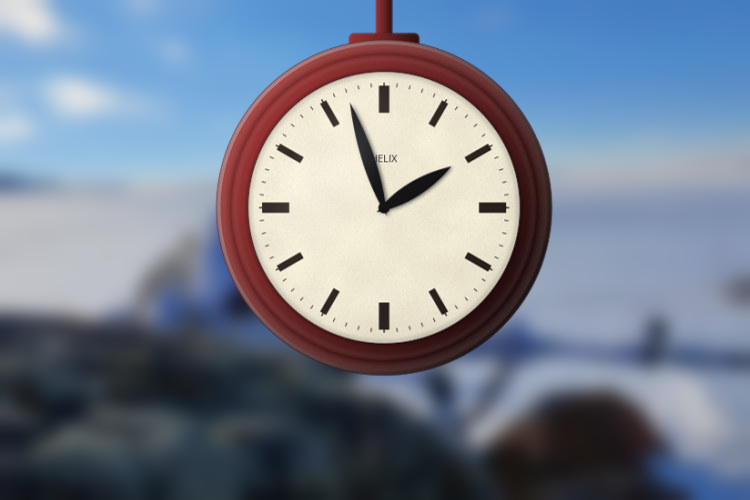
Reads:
1,57
